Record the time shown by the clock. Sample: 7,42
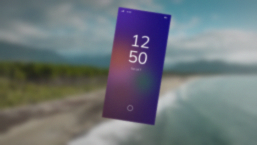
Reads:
12,50
